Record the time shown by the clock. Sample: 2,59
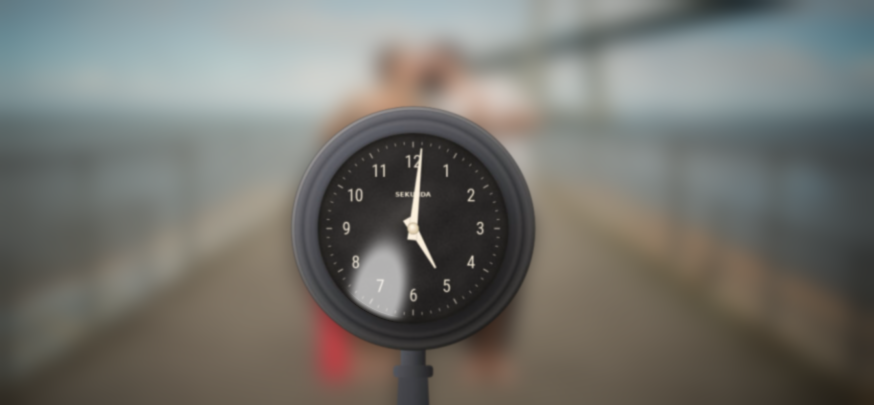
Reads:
5,01
